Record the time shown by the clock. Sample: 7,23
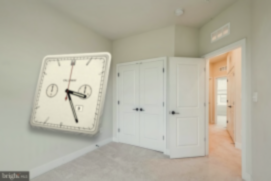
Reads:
3,25
